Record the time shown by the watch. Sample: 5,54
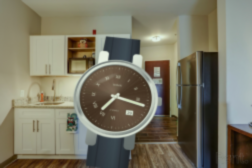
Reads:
7,17
